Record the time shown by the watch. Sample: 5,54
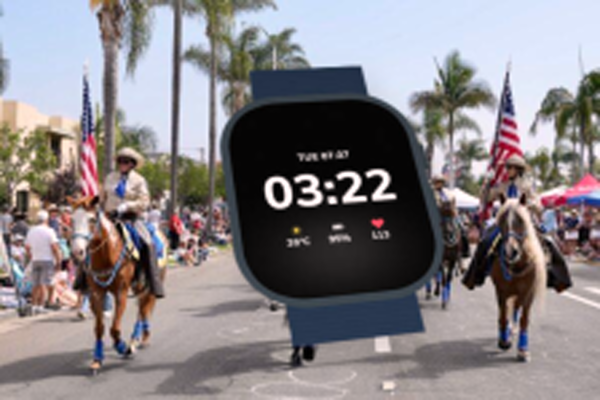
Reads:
3,22
